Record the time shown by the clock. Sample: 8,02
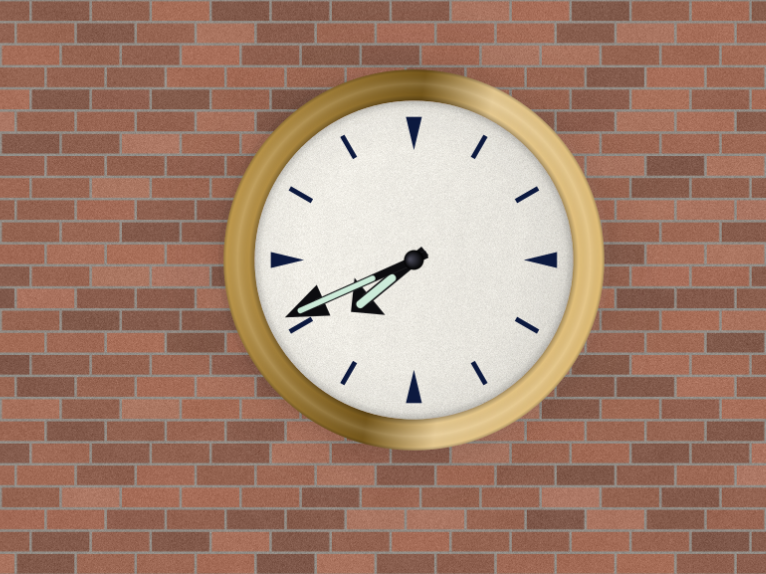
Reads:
7,41
